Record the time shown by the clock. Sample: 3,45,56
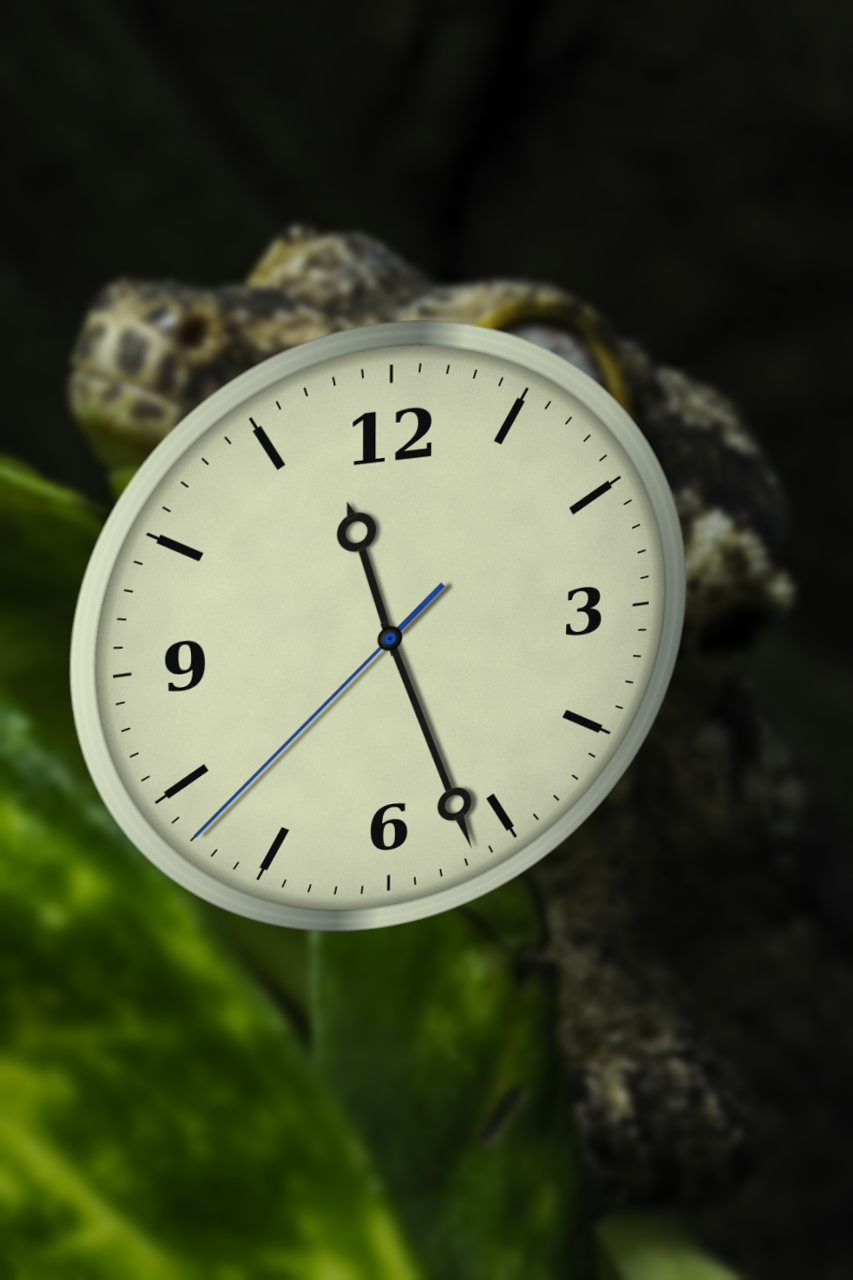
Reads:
11,26,38
